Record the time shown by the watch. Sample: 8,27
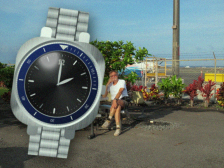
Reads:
2,00
